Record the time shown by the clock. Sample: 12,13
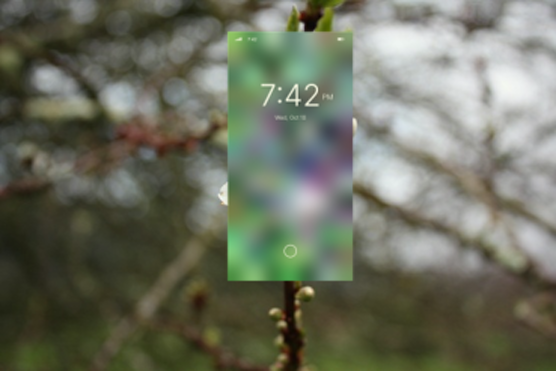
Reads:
7,42
